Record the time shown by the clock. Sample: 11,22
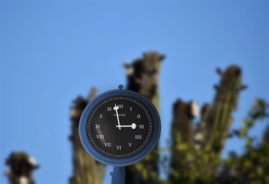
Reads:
2,58
